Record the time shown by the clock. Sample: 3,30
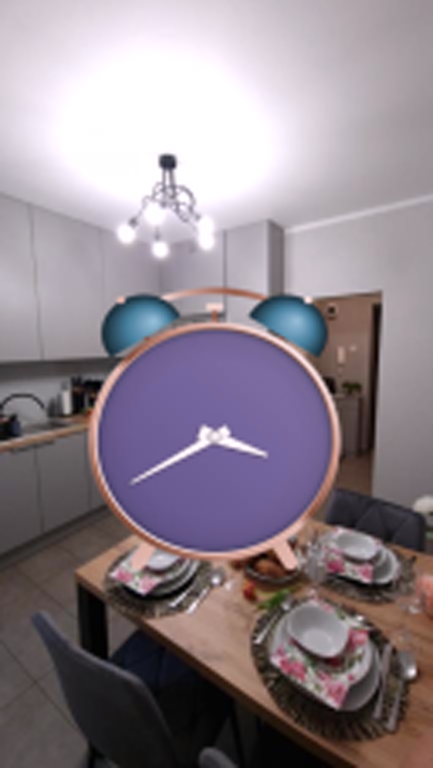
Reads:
3,40
